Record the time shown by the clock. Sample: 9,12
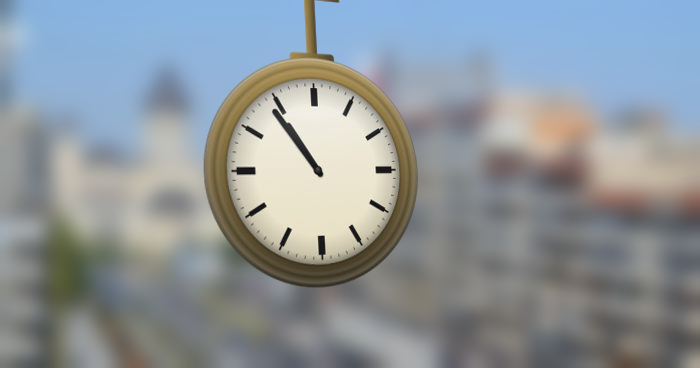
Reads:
10,54
